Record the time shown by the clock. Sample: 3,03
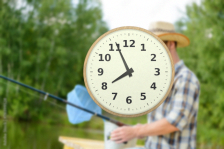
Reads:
7,56
